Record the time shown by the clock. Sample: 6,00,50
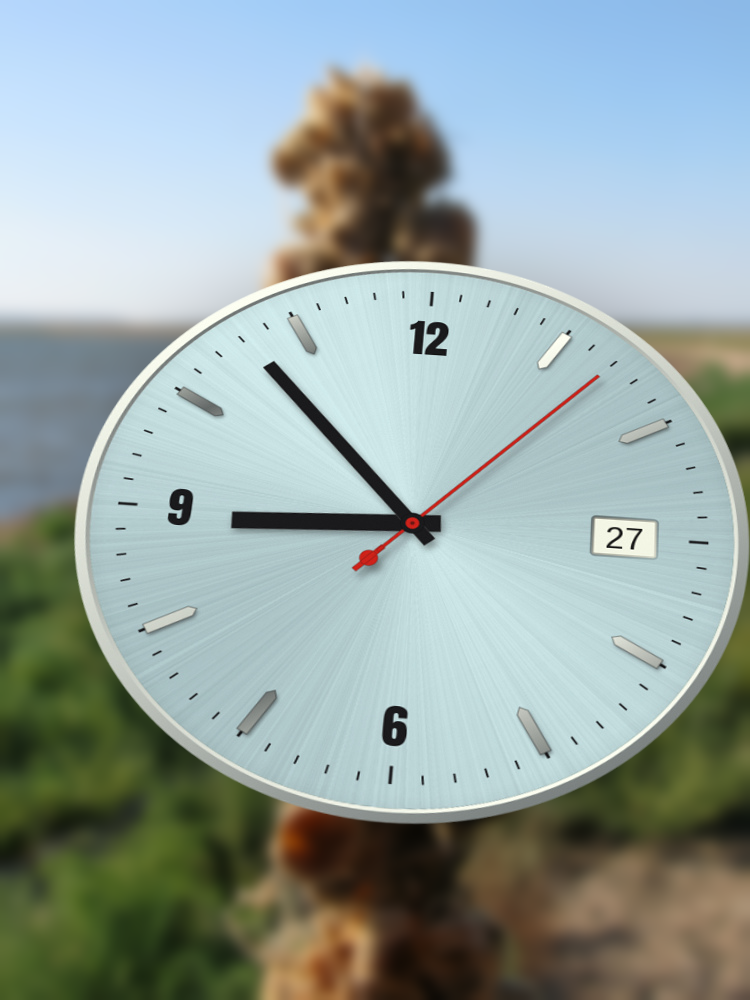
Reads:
8,53,07
